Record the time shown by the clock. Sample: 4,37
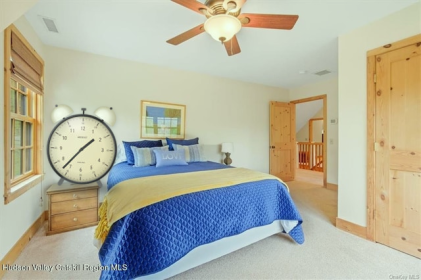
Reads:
1,37
